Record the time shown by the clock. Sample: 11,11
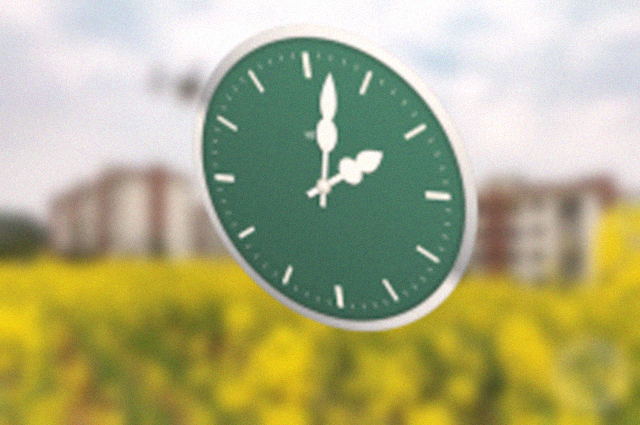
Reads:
2,02
